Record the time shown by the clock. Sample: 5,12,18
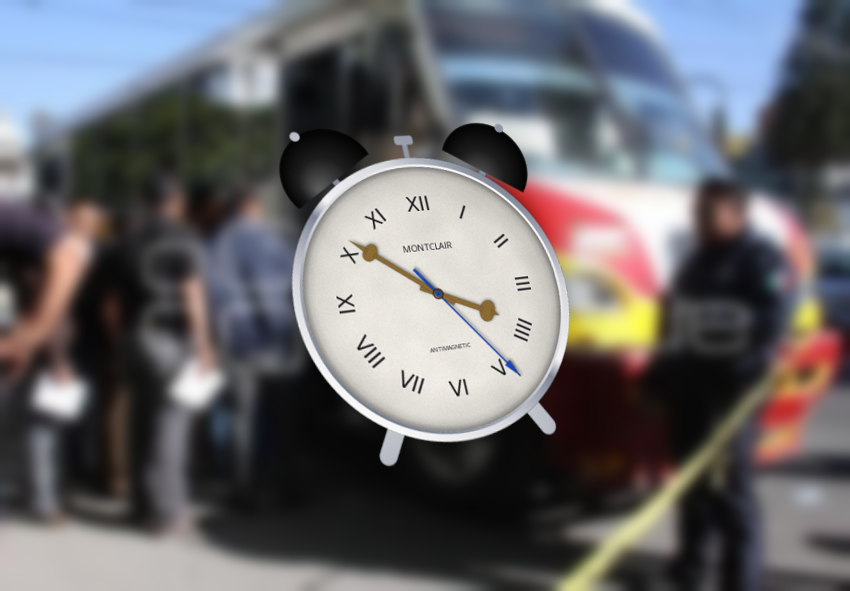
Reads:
3,51,24
